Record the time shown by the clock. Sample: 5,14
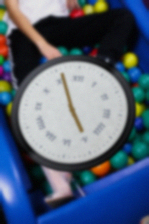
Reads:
4,56
